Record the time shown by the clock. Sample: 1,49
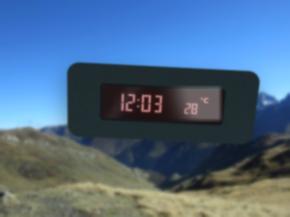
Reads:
12,03
